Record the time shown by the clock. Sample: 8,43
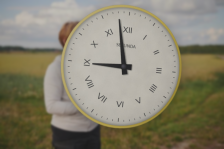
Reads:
8,58
